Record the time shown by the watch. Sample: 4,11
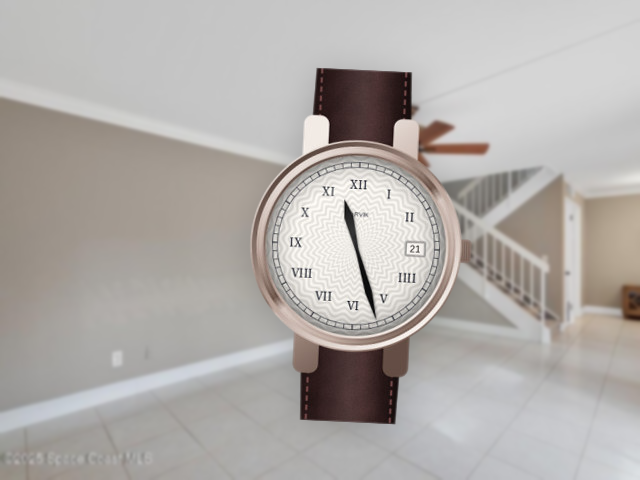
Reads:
11,27
